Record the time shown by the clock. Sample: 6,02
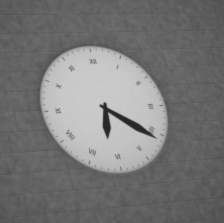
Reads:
6,21
